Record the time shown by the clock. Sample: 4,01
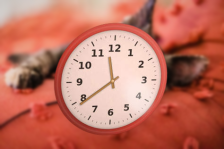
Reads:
11,39
